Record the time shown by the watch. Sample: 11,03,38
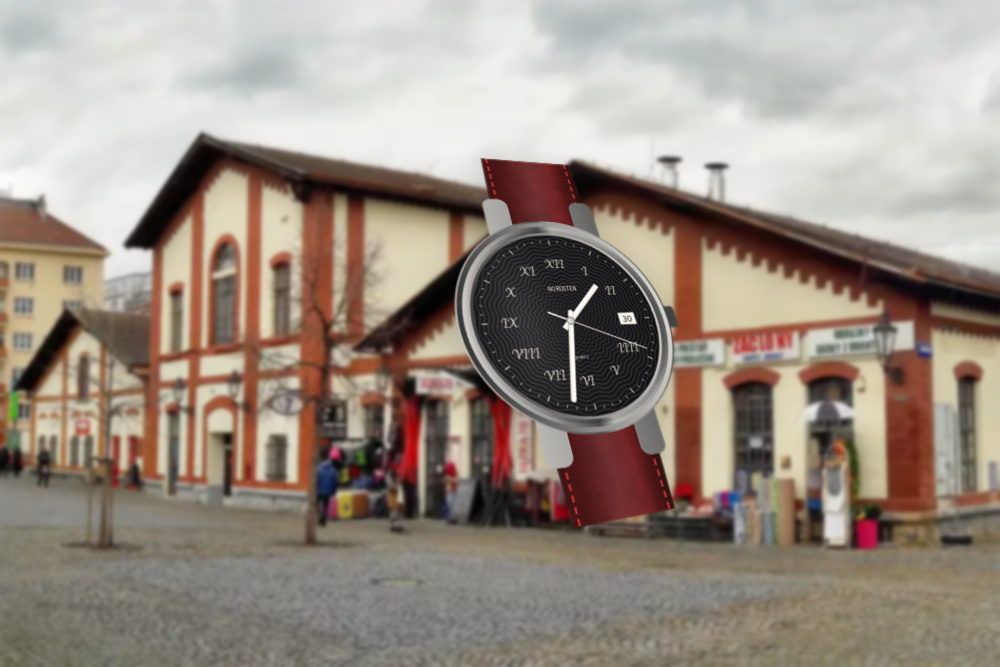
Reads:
1,32,19
